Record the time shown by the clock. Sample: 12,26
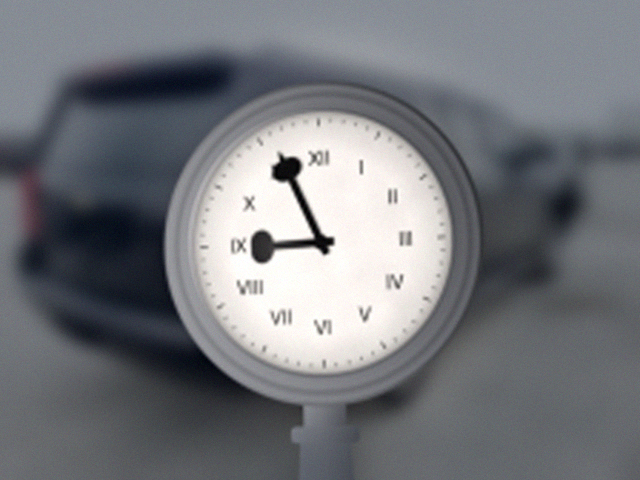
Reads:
8,56
